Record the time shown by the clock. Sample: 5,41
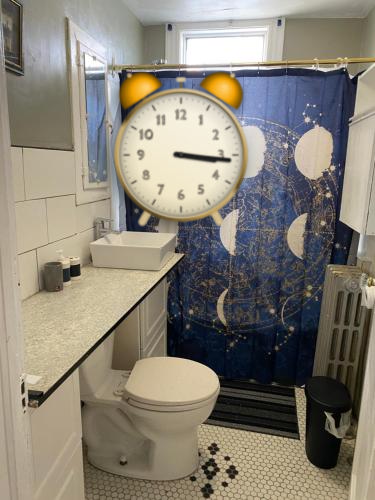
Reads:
3,16
